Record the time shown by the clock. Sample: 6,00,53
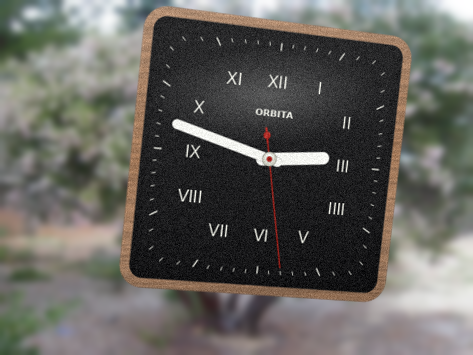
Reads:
2,47,28
